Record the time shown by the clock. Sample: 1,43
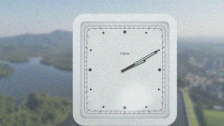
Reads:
2,10
